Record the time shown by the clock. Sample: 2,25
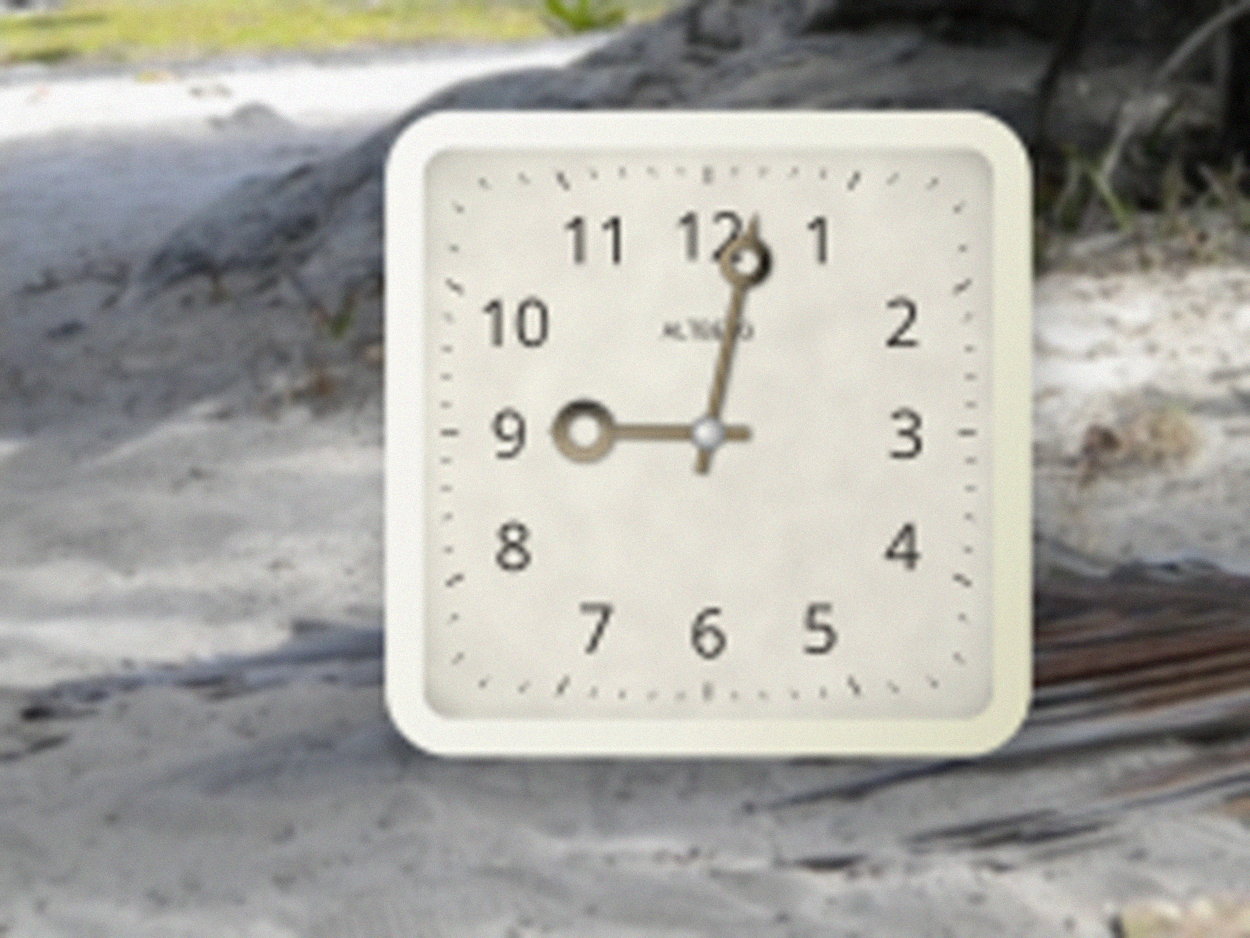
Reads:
9,02
